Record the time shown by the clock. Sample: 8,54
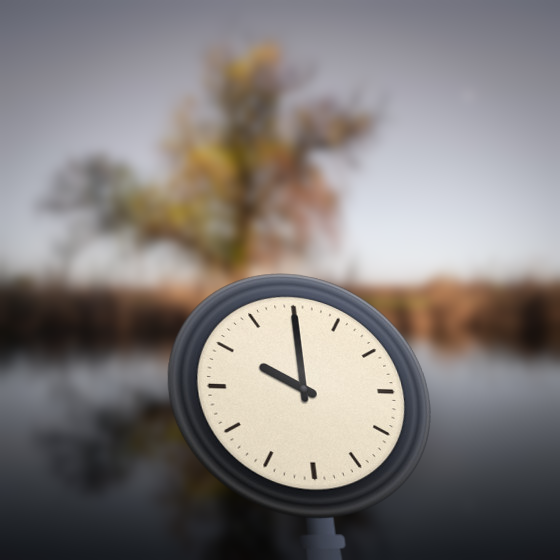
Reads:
10,00
